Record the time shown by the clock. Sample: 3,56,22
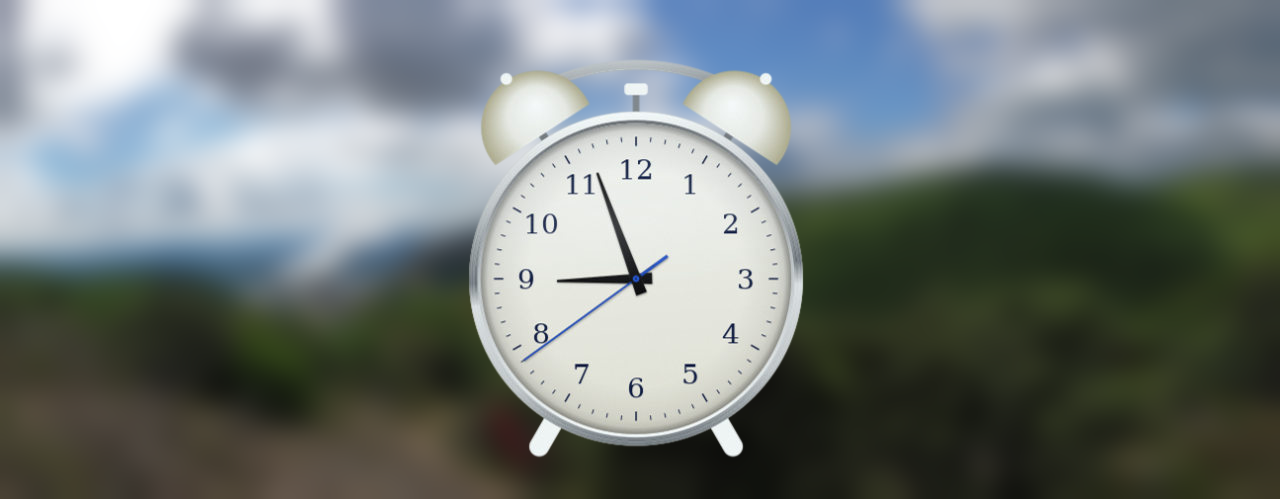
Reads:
8,56,39
